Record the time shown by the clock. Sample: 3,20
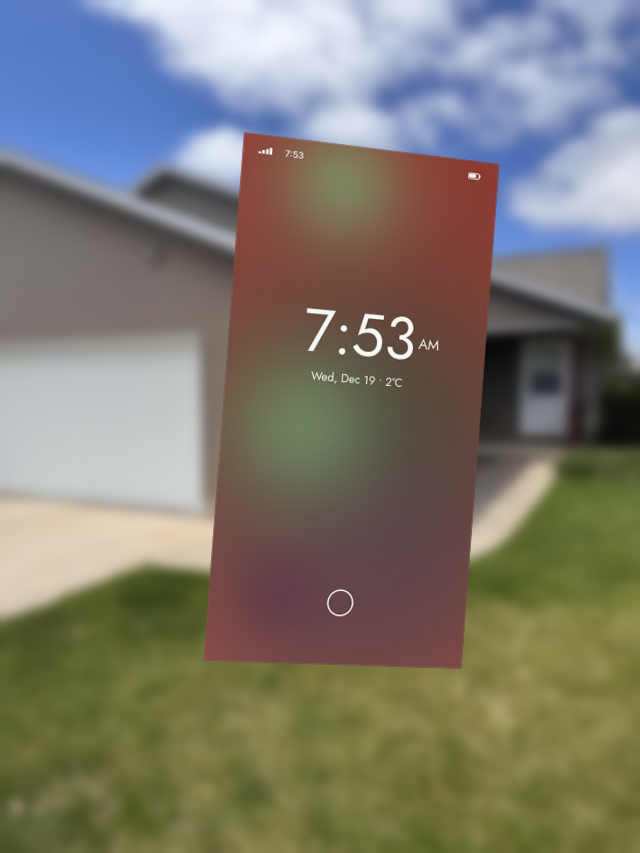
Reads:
7,53
